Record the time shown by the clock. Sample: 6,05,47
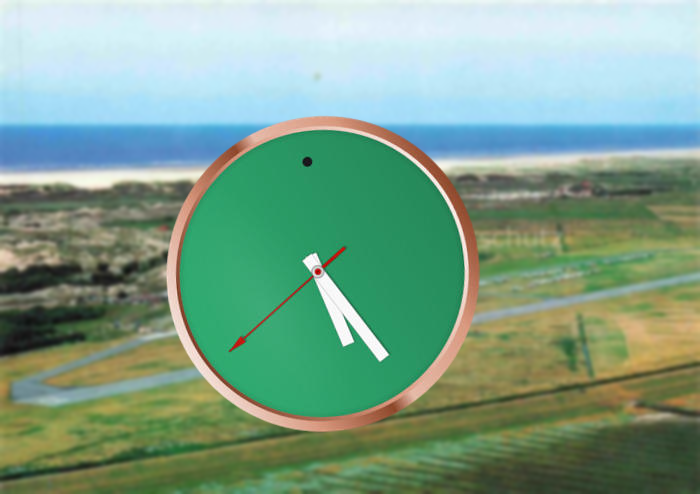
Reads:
5,24,39
